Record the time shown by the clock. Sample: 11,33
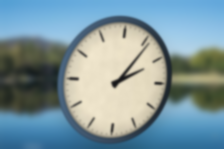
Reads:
2,06
